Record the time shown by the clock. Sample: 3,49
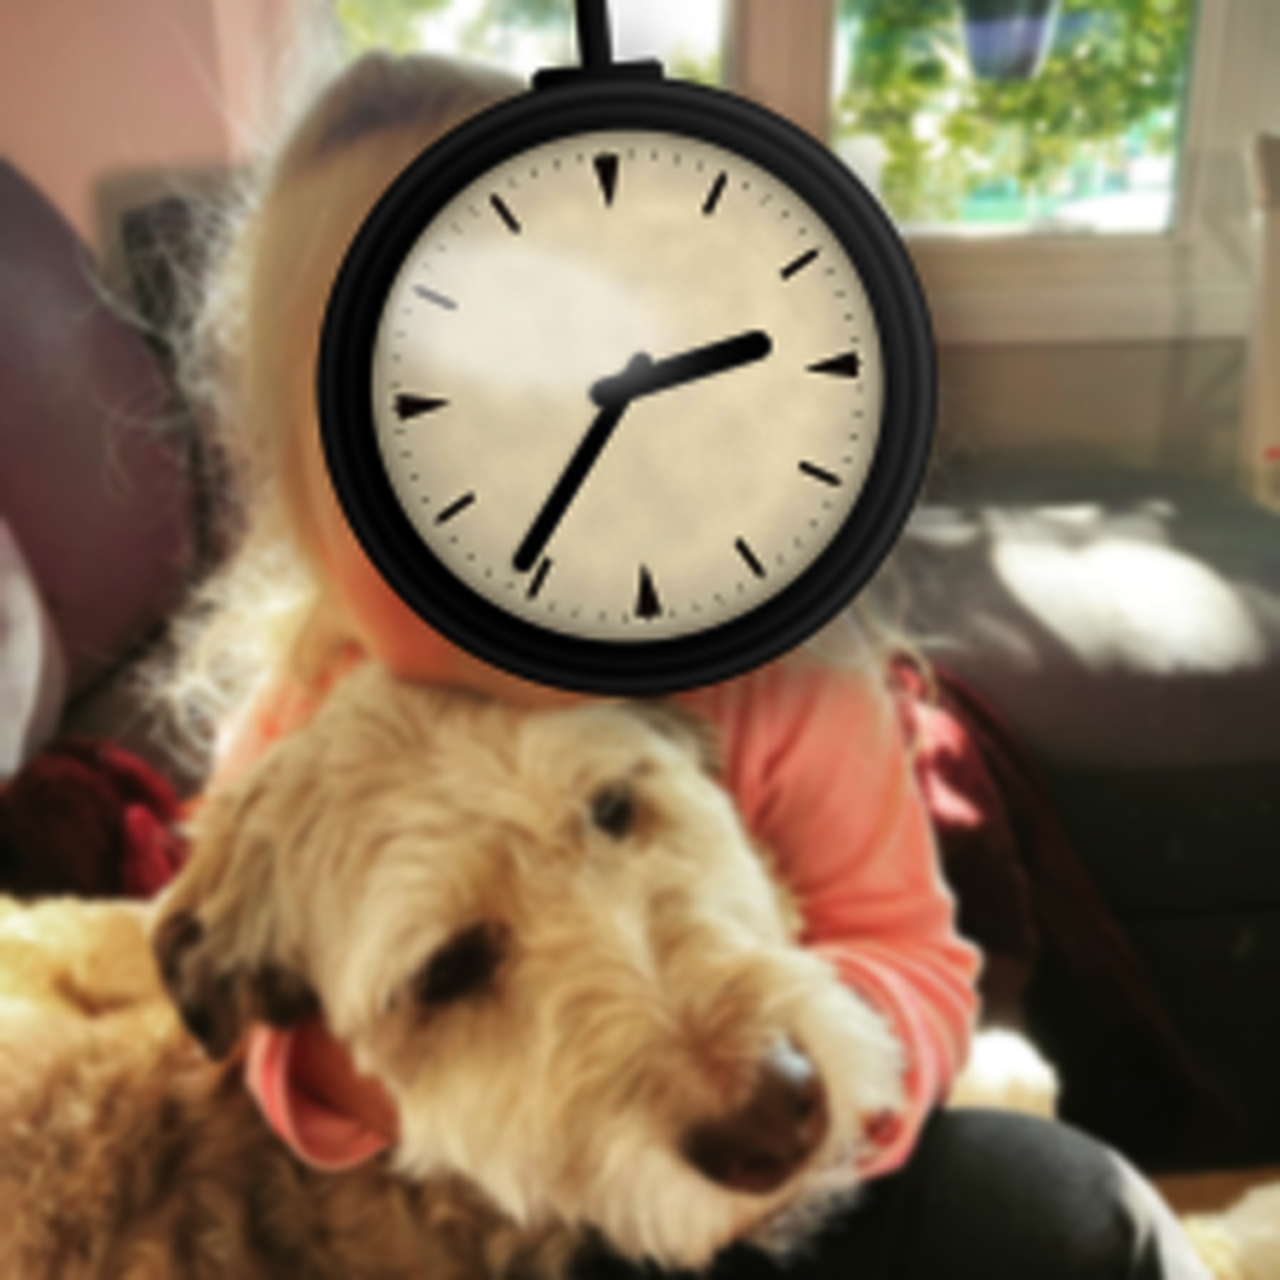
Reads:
2,36
